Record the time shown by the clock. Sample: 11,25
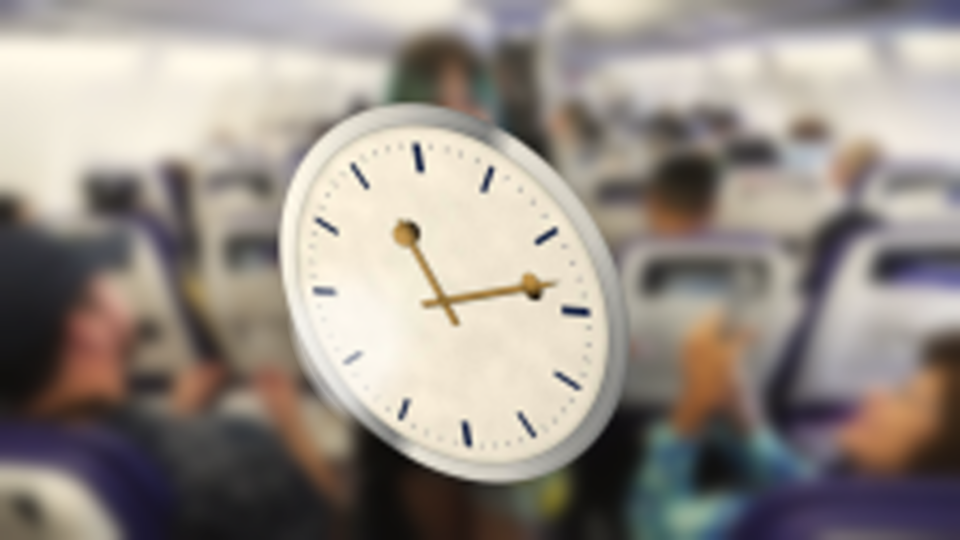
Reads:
11,13
